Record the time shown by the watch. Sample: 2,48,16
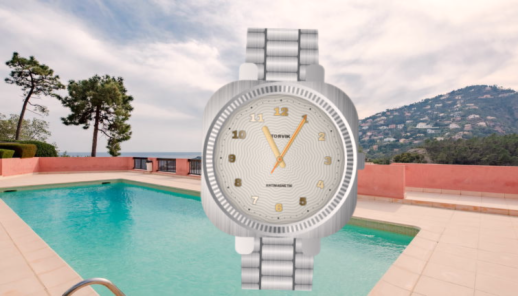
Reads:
11,05,05
